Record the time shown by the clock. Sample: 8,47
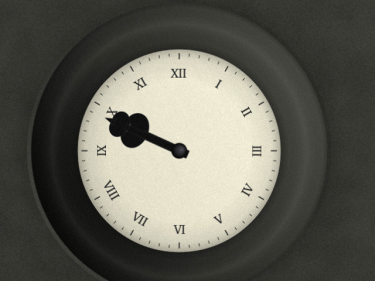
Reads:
9,49
